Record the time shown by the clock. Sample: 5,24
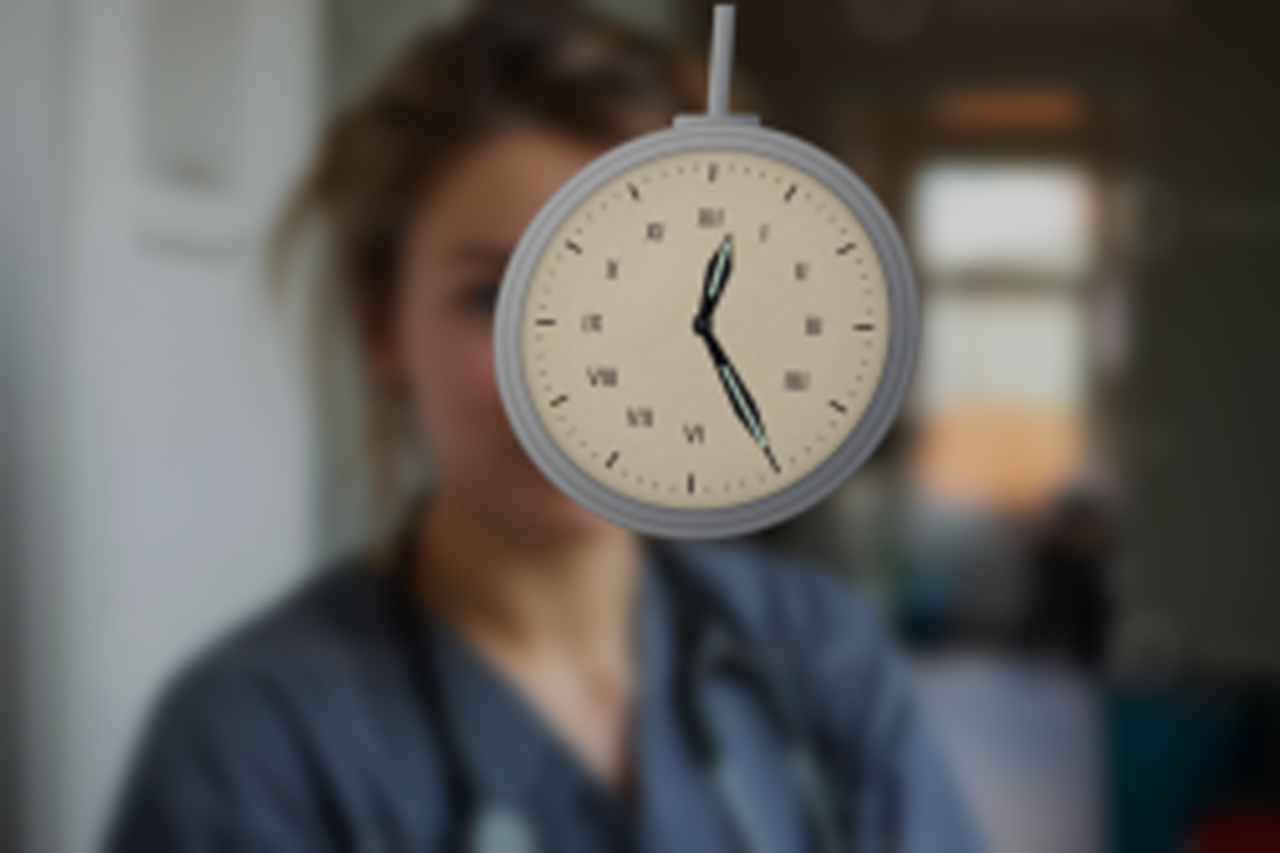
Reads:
12,25
